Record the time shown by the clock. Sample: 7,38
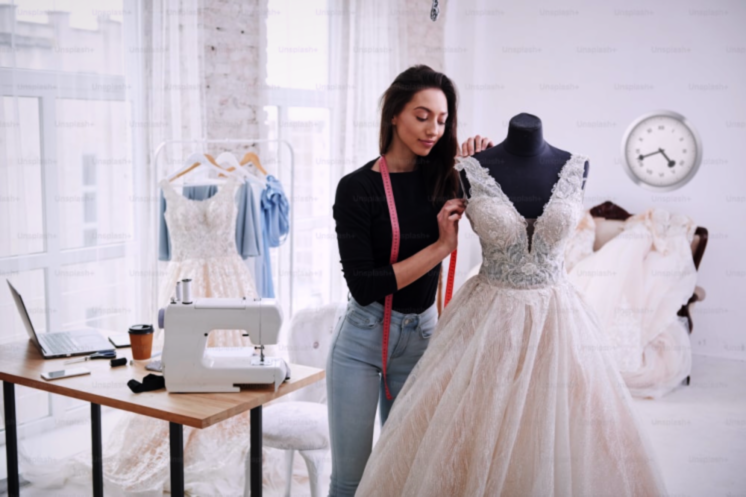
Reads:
4,42
